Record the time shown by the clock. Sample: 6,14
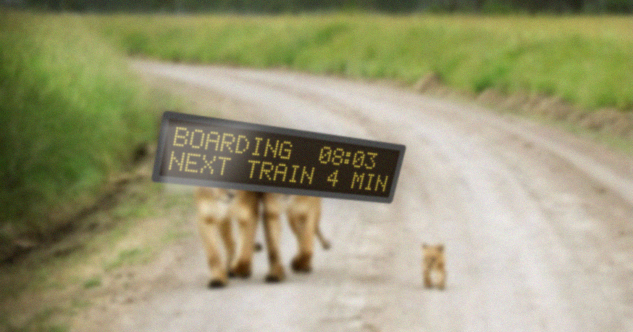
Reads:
8,03
